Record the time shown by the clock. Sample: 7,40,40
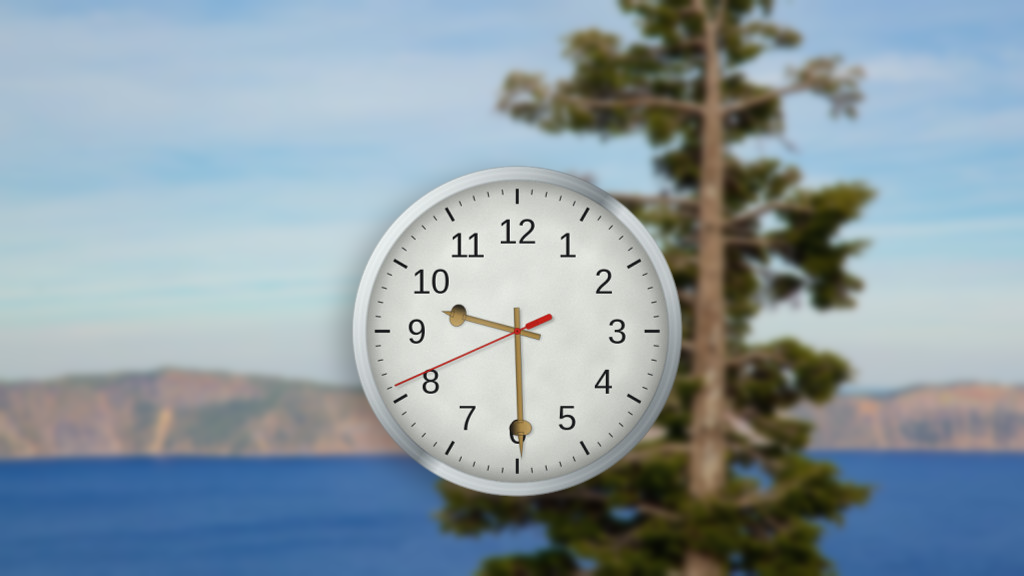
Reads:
9,29,41
